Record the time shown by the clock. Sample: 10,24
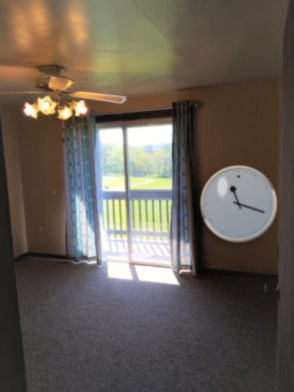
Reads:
11,18
